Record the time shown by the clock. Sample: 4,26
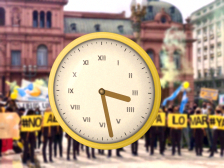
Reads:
3,28
